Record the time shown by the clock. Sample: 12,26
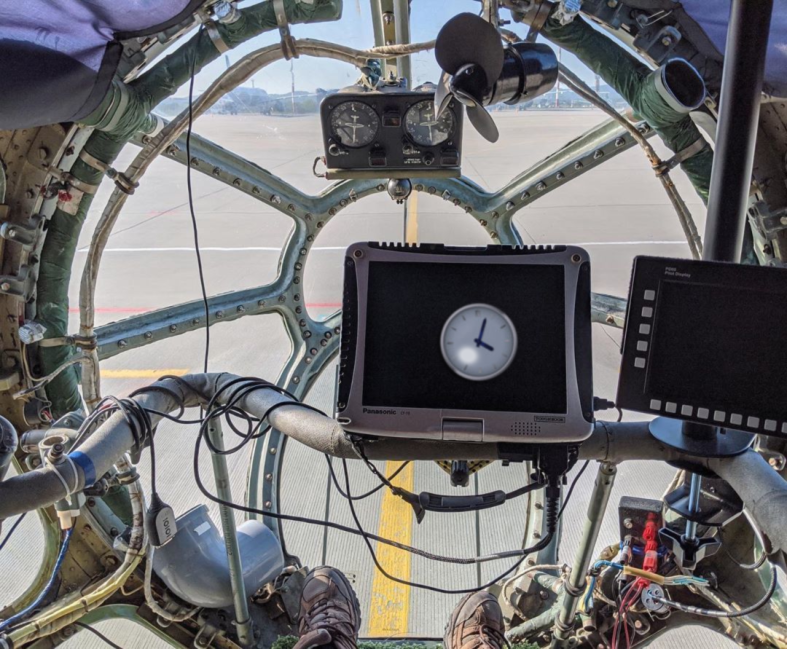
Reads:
4,03
